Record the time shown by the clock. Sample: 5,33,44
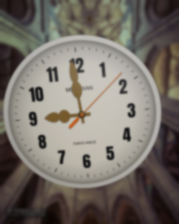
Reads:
8,59,08
